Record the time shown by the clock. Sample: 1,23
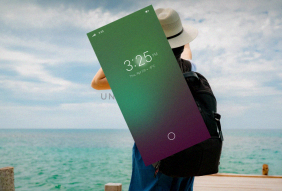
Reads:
3,25
